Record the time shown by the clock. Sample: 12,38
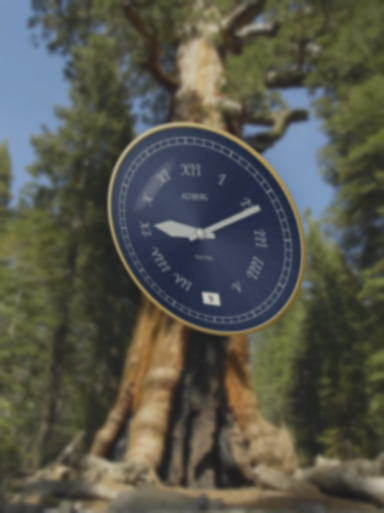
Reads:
9,11
